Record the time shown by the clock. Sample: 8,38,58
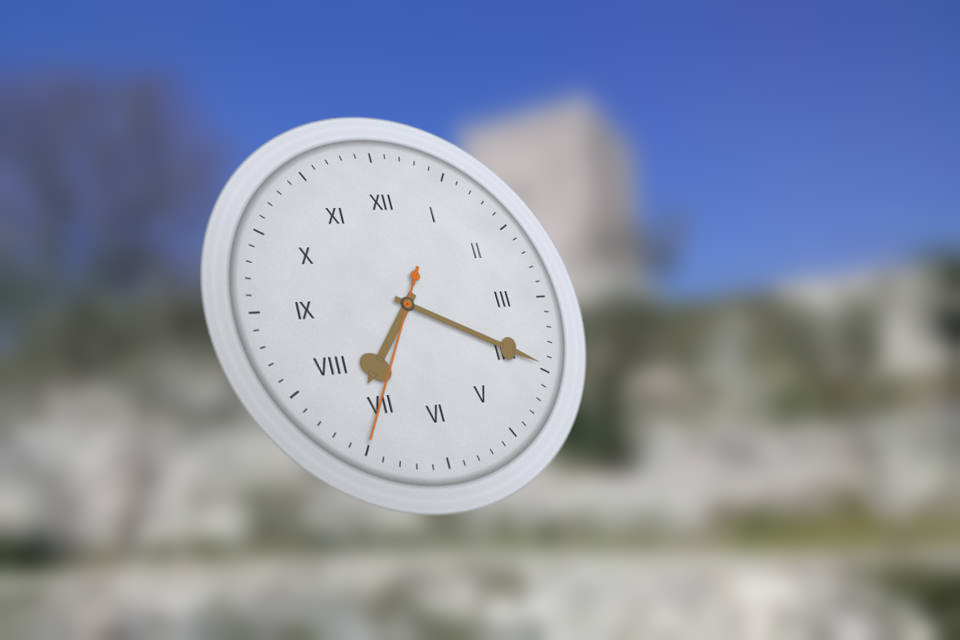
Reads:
7,19,35
